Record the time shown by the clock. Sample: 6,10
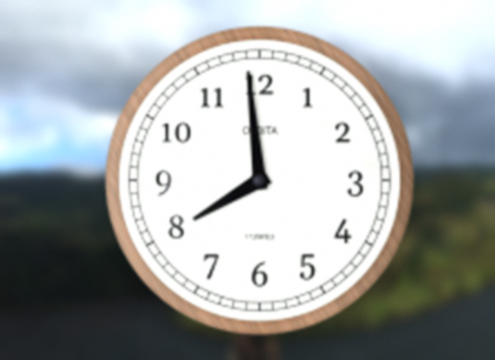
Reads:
7,59
